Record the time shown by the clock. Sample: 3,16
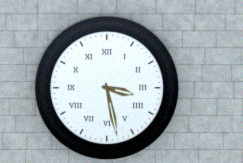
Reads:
3,28
